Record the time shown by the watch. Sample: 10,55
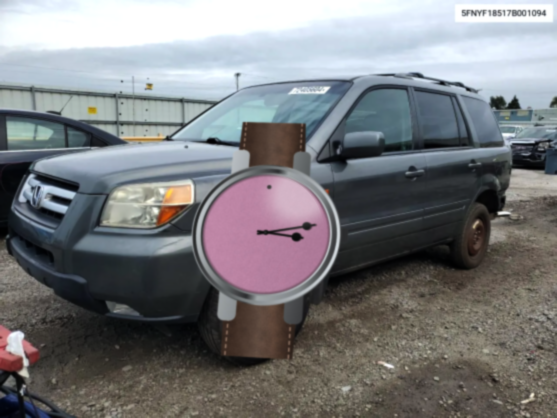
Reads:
3,13
